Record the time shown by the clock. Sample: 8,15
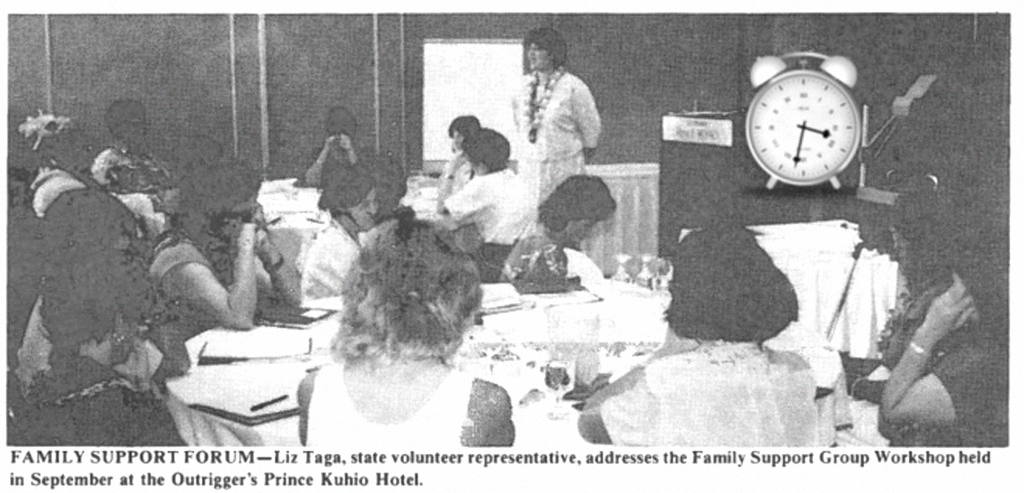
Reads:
3,32
